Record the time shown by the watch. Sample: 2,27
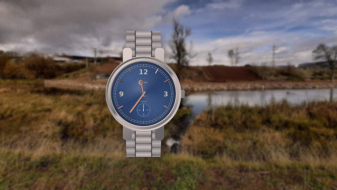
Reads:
11,36
